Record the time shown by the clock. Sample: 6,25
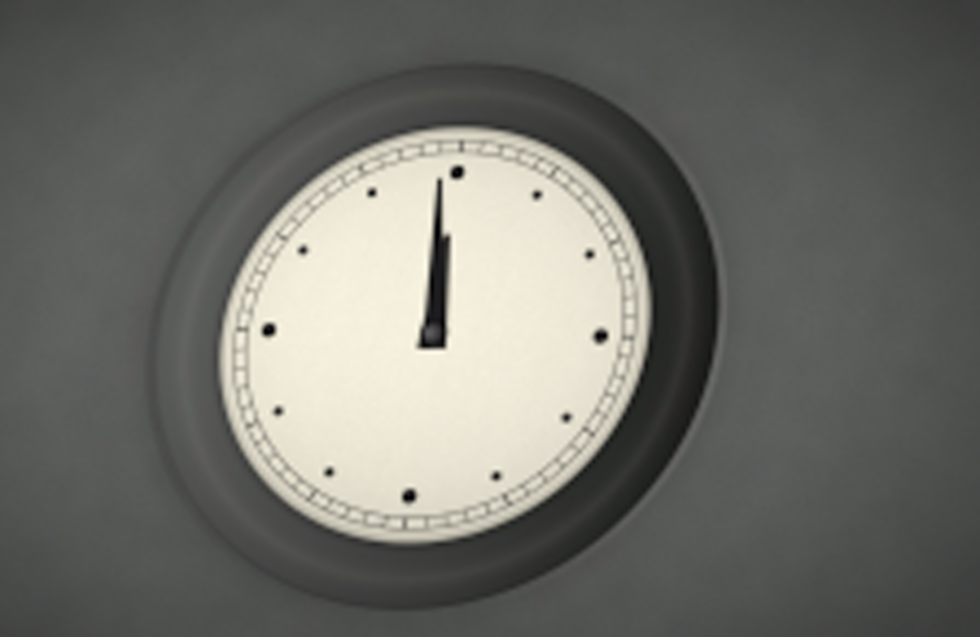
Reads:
11,59
